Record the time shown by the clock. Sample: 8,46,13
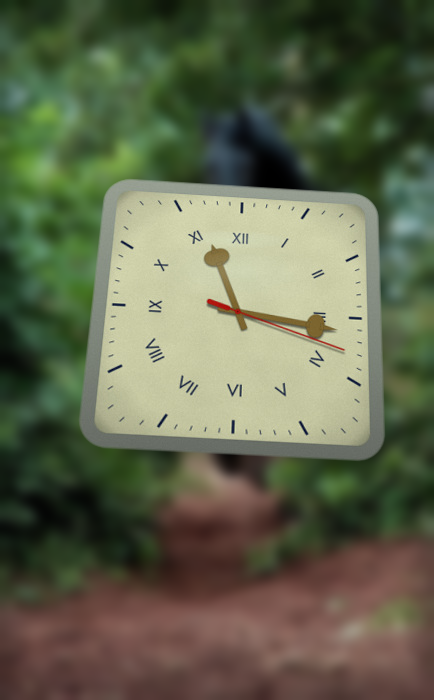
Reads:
11,16,18
